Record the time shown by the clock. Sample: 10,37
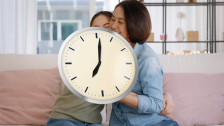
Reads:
7,01
